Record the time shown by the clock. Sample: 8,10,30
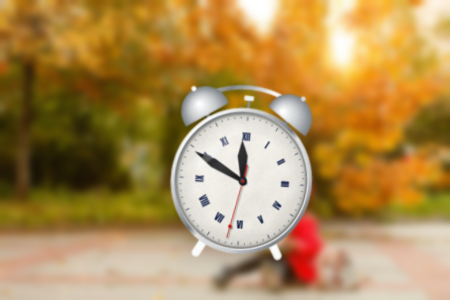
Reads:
11,49,32
